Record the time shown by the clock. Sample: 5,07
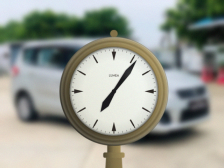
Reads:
7,06
